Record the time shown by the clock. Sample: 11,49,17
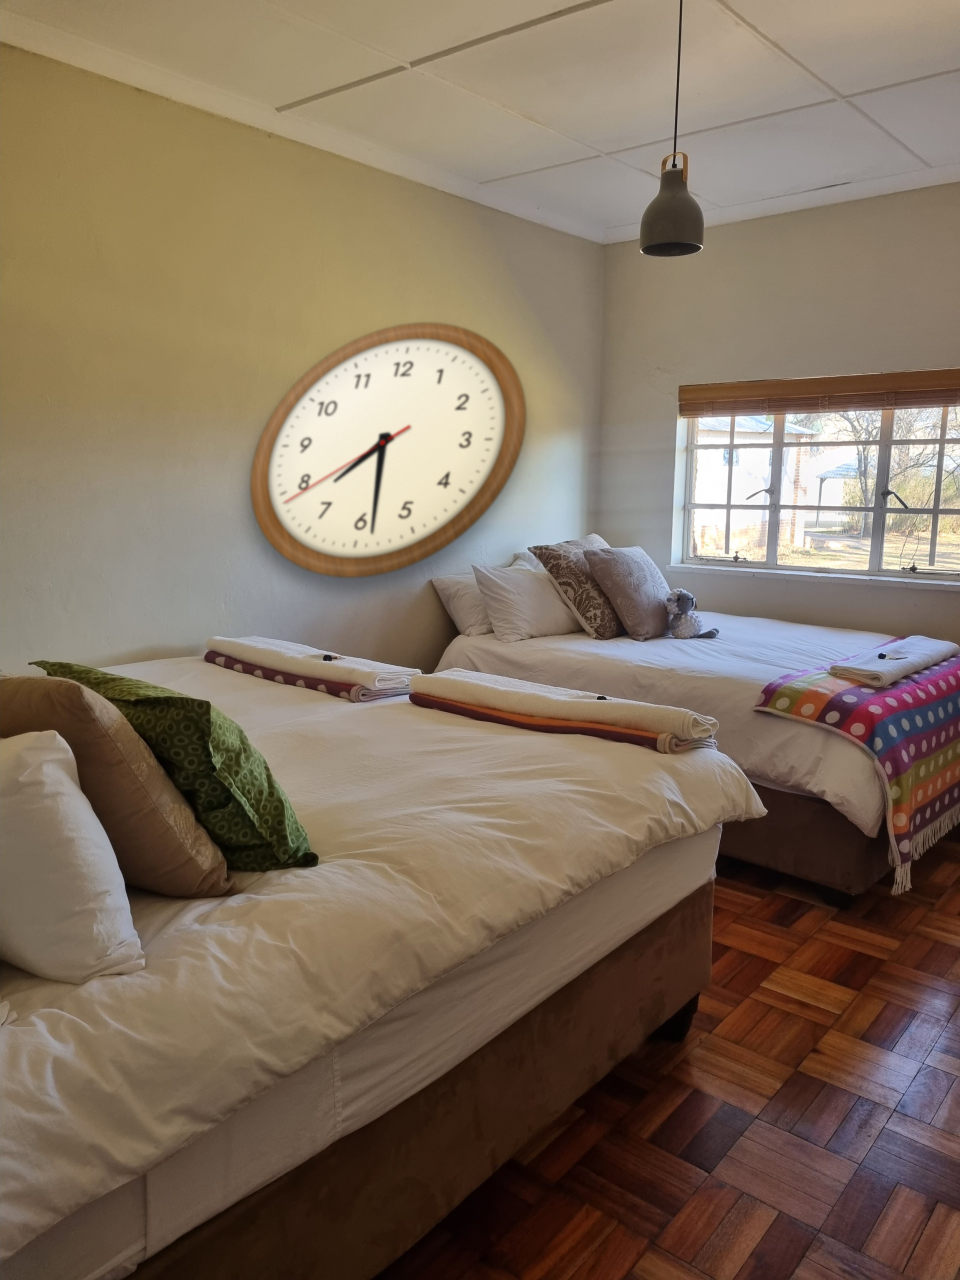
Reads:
7,28,39
